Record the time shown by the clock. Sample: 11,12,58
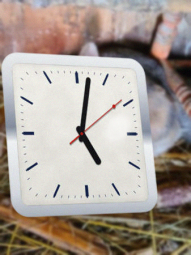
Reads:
5,02,09
